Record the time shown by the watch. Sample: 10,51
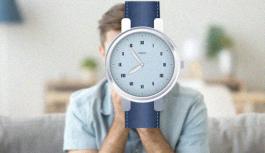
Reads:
7,54
